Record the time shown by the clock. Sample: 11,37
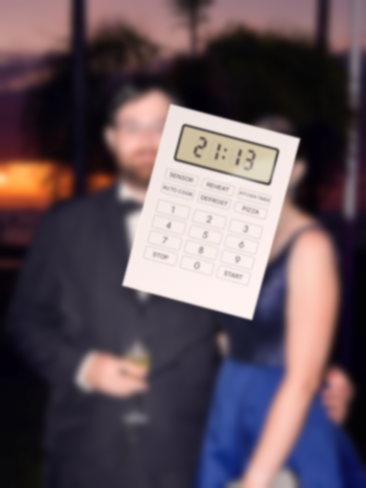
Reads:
21,13
